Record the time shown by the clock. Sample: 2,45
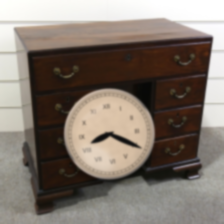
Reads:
8,20
